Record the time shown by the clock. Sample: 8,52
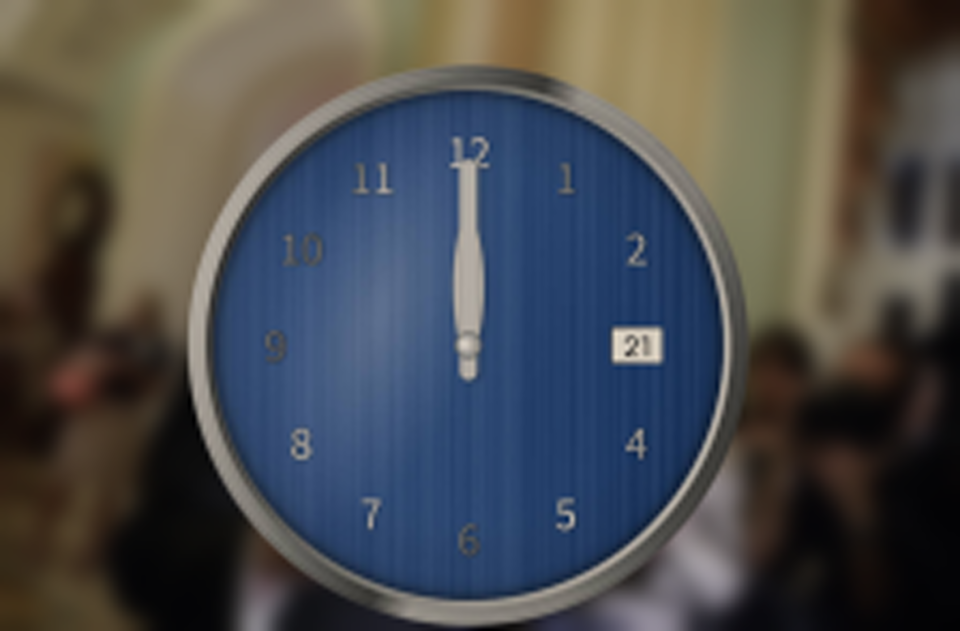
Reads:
12,00
